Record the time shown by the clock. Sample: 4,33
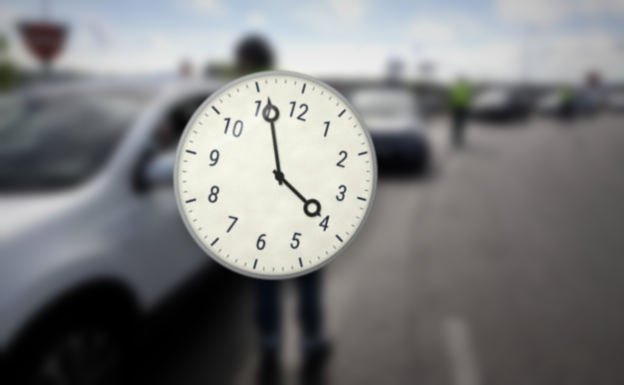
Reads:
3,56
